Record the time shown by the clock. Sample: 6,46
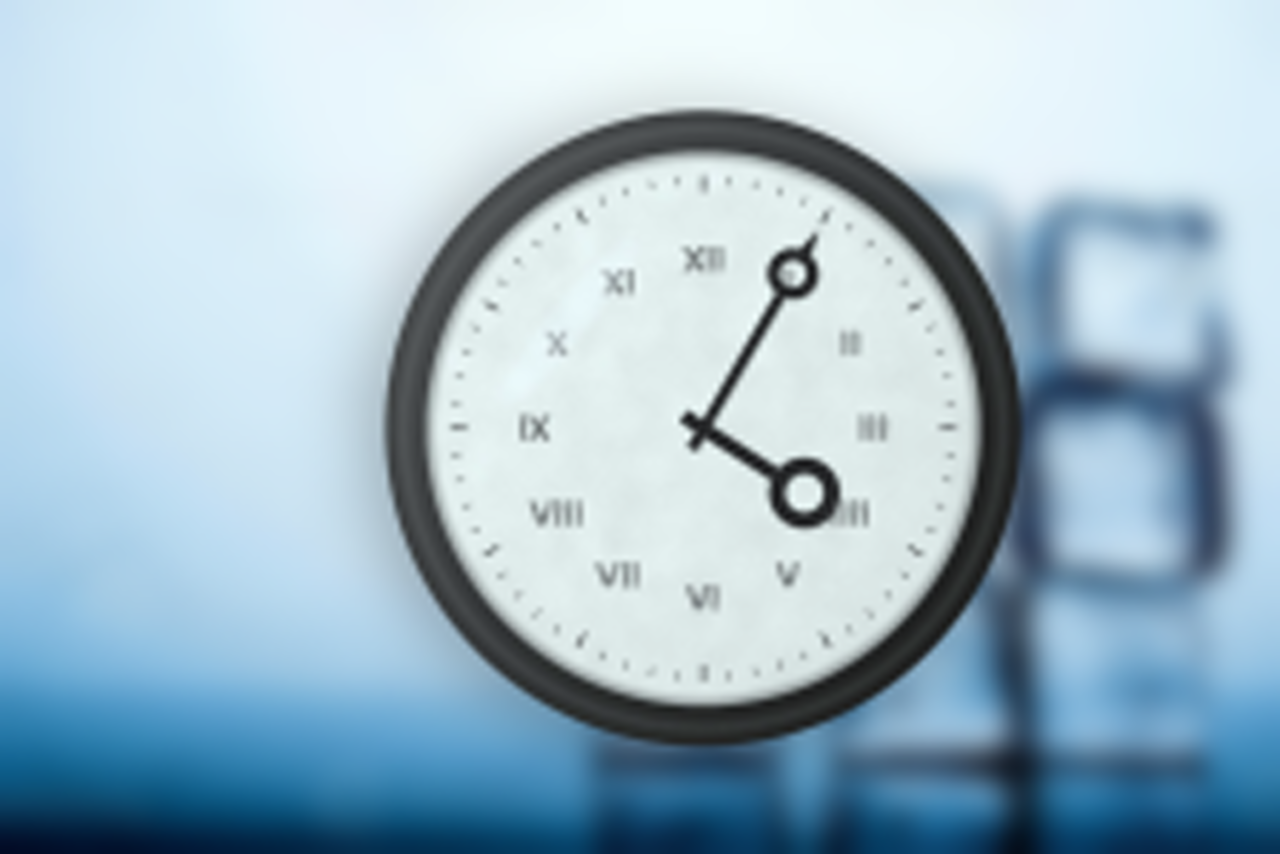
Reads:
4,05
